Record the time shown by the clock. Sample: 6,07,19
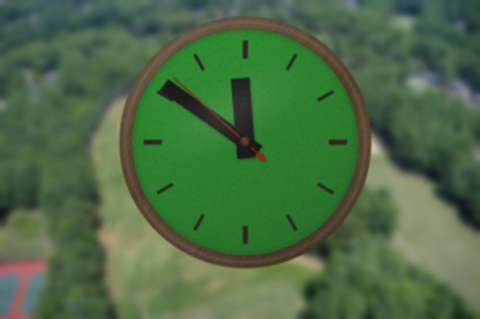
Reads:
11,50,52
